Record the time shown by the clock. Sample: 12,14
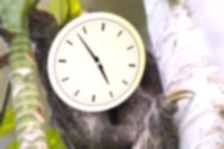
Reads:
4,53
